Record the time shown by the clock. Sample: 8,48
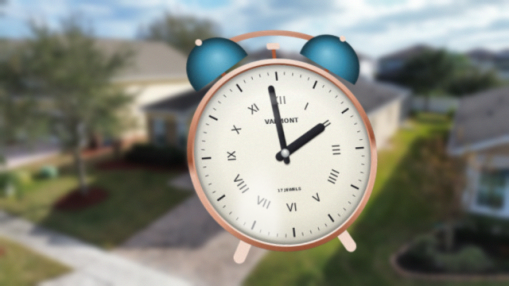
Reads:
1,59
